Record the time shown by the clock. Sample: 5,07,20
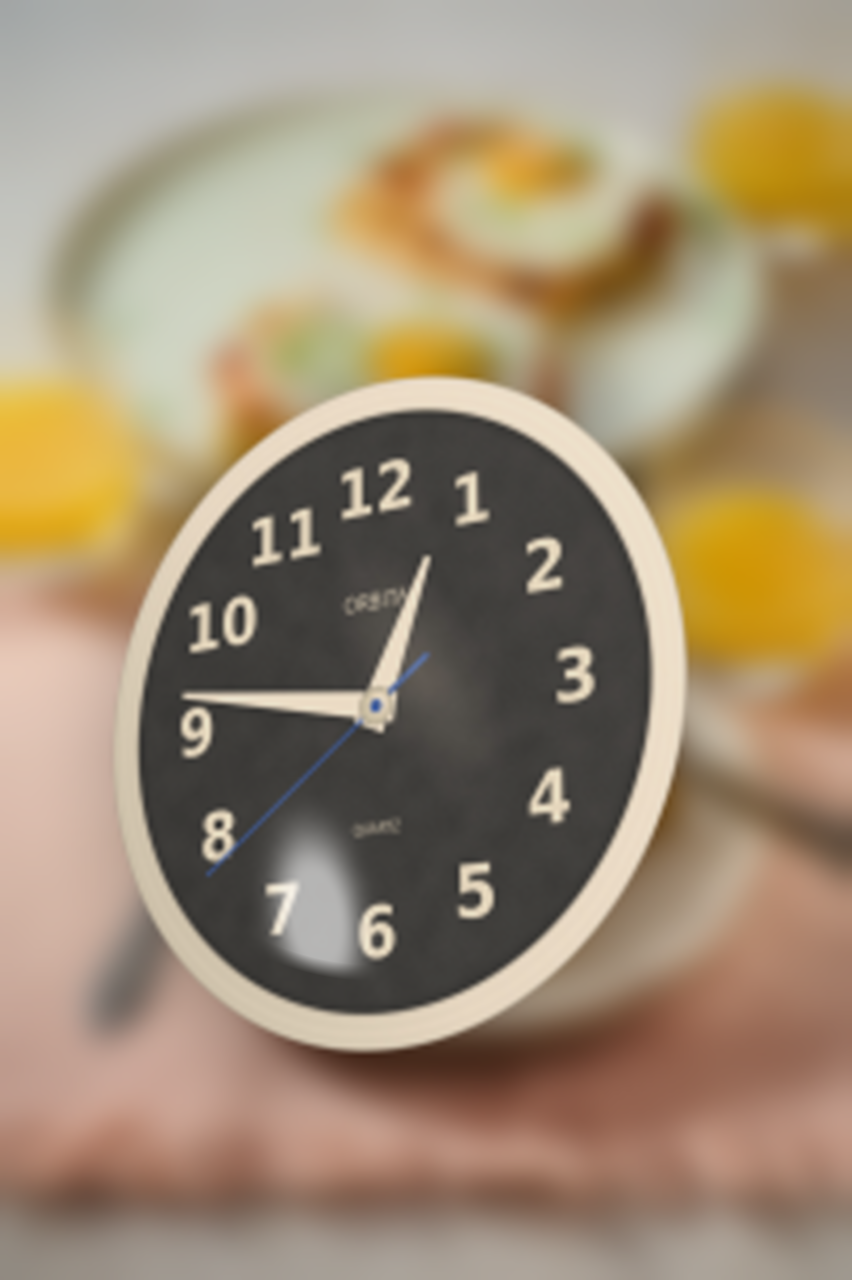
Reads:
12,46,39
